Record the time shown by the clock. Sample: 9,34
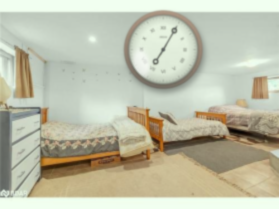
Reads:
7,05
